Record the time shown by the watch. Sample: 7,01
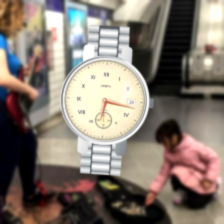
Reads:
6,17
